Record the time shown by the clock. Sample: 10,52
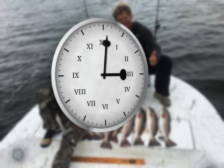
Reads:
3,01
